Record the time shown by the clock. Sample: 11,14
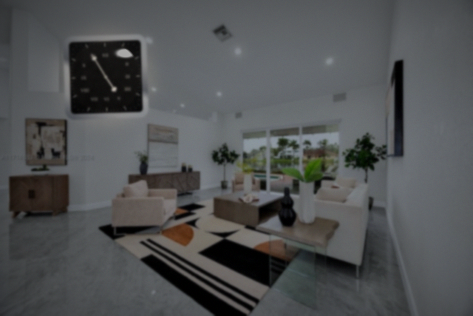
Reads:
4,55
